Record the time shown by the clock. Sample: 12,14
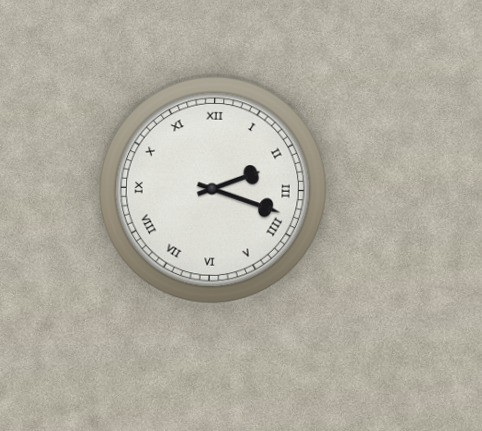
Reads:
2,18
